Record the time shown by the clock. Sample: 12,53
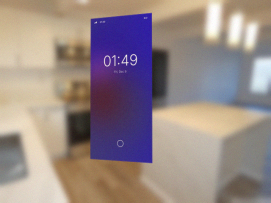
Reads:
1,49
